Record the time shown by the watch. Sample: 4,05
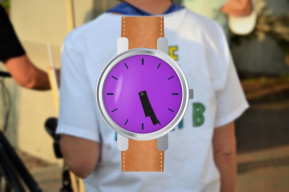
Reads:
5,26
